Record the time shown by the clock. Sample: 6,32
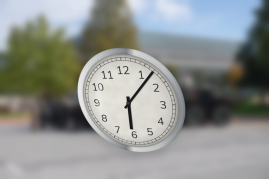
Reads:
6,07
